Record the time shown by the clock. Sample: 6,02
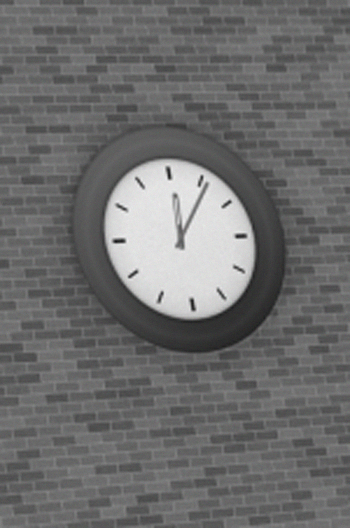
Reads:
12,06
